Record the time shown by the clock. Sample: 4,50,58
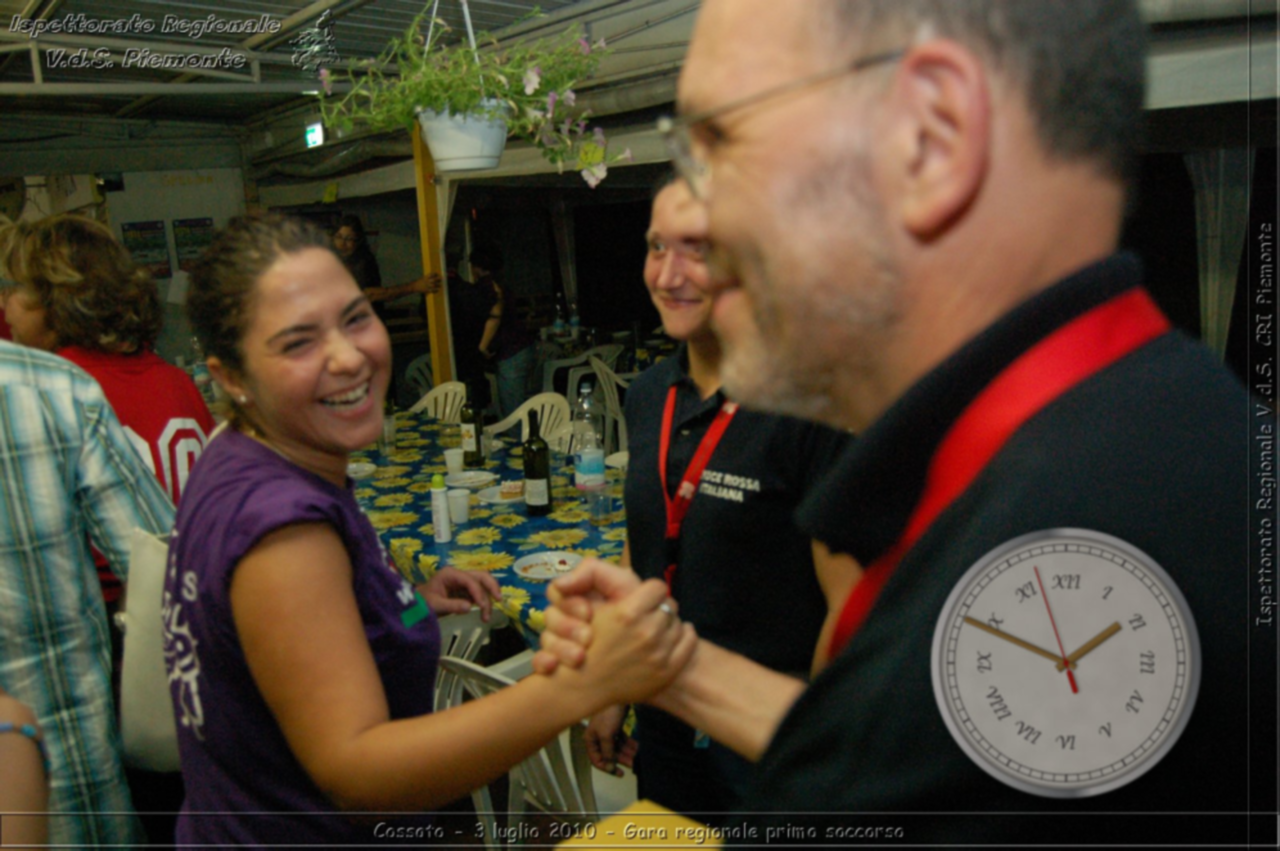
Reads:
1,48,57
